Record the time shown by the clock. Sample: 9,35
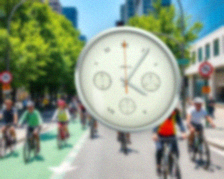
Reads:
4,06
